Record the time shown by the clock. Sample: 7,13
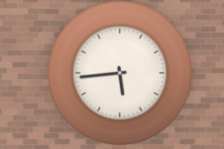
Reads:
5,44
